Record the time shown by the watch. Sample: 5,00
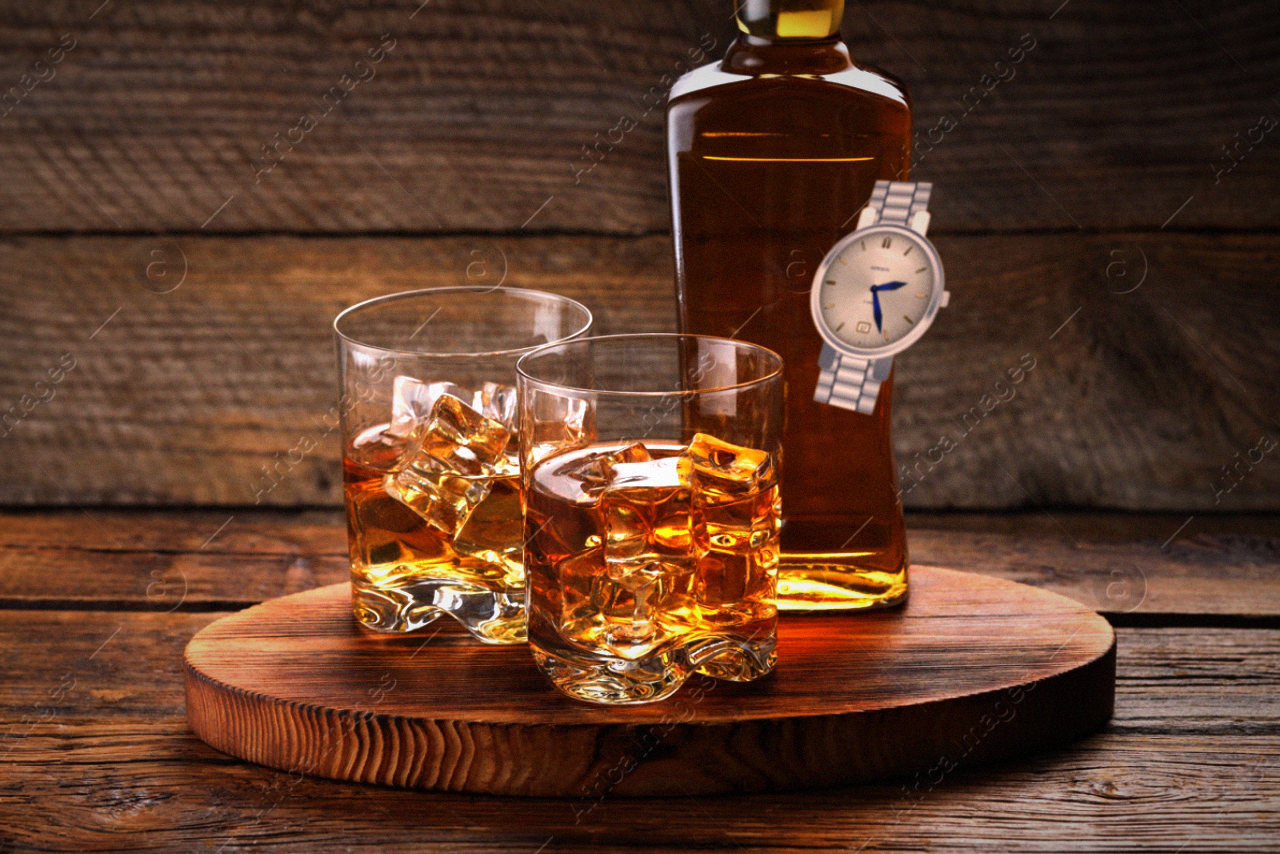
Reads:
2,26
